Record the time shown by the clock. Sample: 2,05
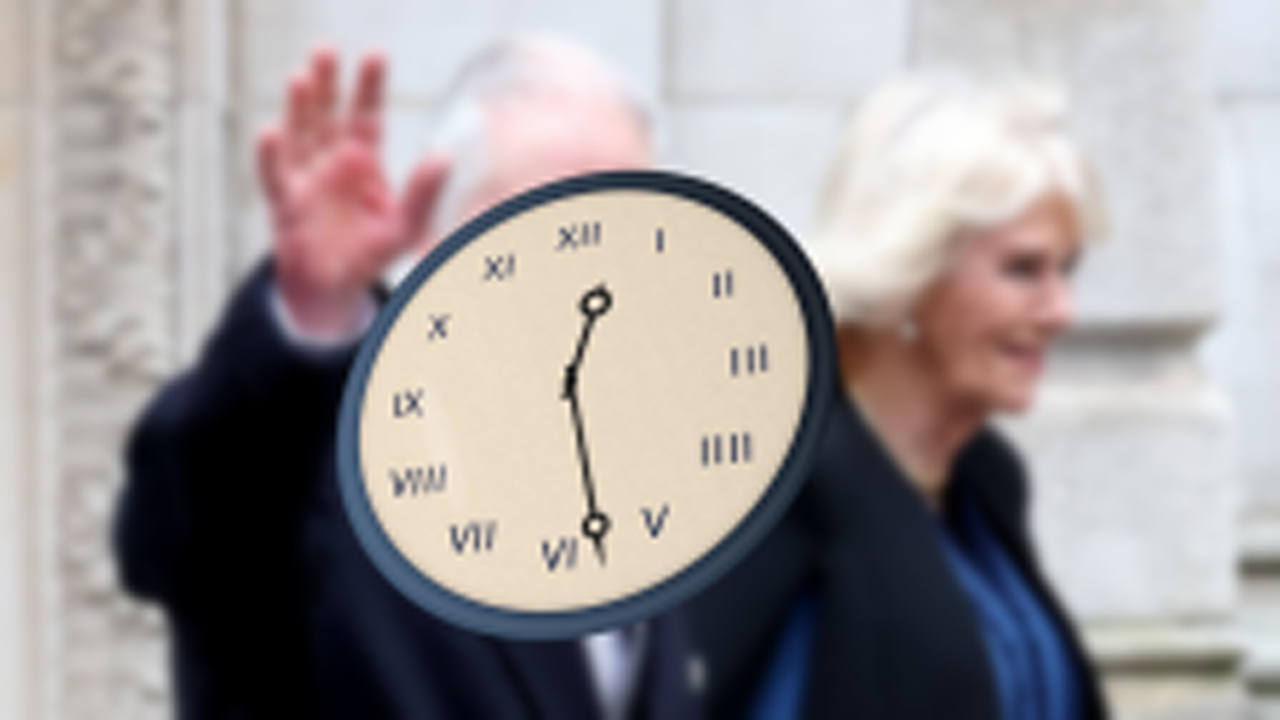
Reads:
12,28
